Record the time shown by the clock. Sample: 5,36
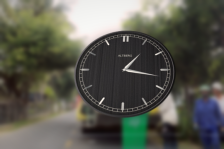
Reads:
1,17
